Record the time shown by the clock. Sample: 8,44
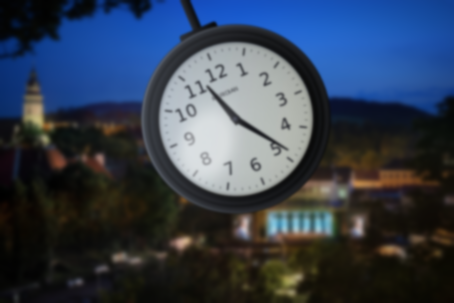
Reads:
11,24
